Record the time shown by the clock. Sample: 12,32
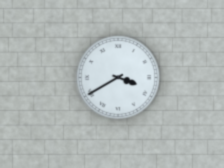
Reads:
3,40
